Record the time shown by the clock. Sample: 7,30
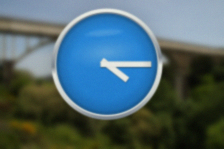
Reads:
4,15
